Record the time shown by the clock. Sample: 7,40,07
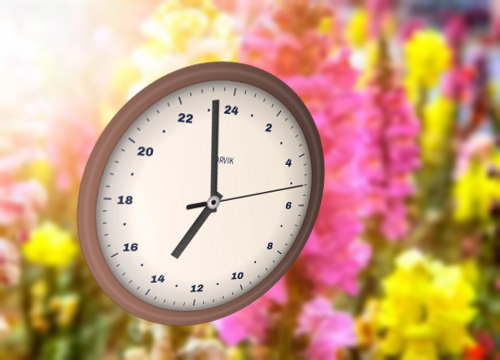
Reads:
13,58,13
